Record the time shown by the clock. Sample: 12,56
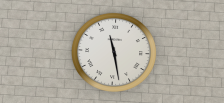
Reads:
11,28
